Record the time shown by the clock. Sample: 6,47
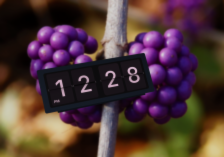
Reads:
12,28
